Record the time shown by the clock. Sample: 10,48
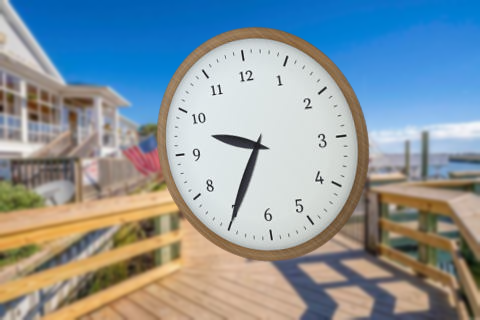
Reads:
9,35
